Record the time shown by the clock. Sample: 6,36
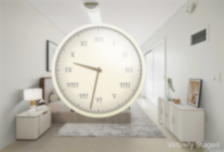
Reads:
9,32
